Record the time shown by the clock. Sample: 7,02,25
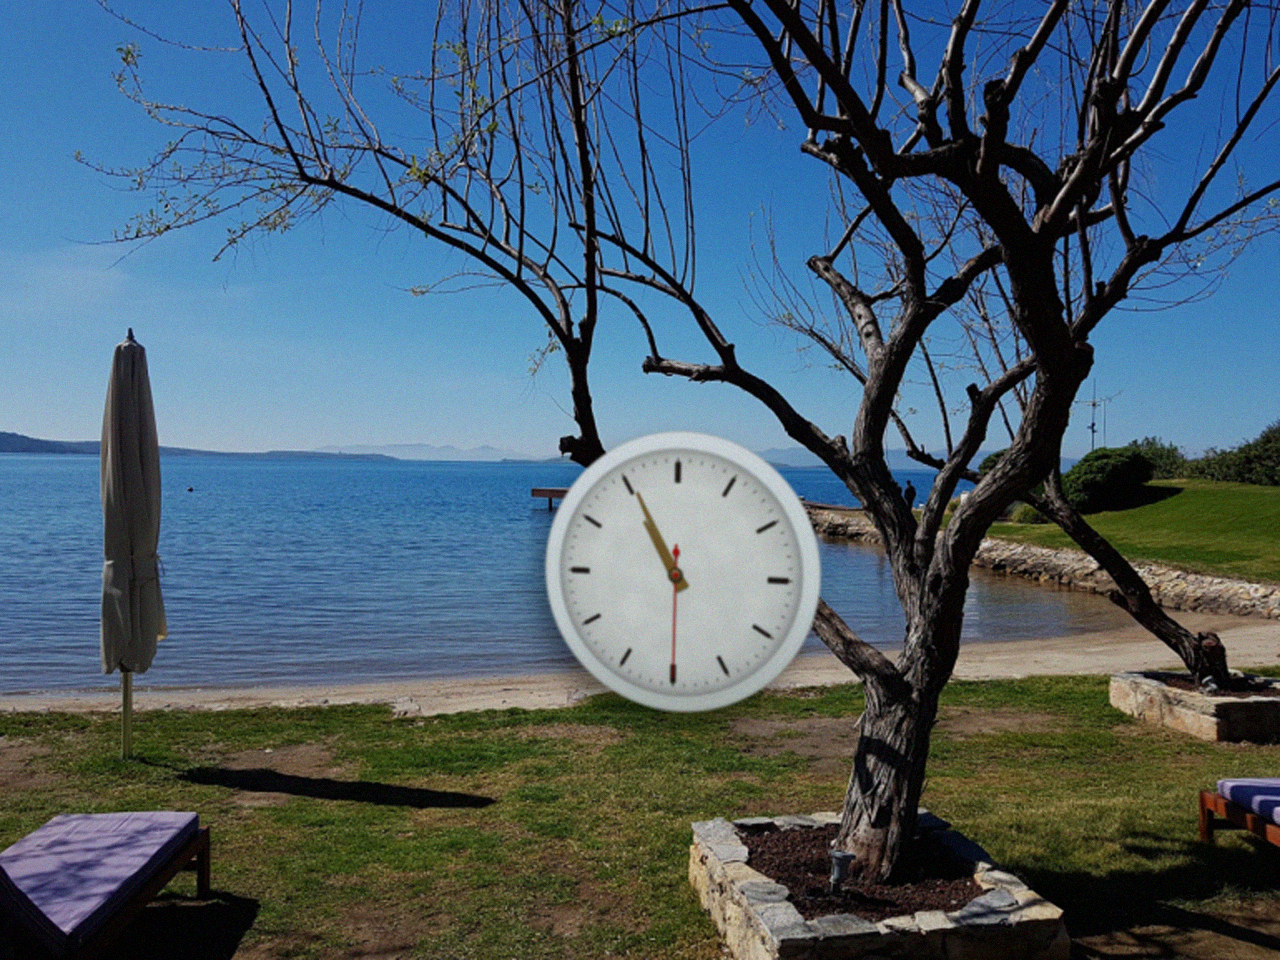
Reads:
10,55,30
